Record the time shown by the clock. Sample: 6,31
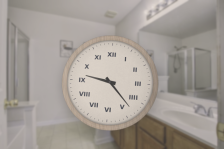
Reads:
9,23
